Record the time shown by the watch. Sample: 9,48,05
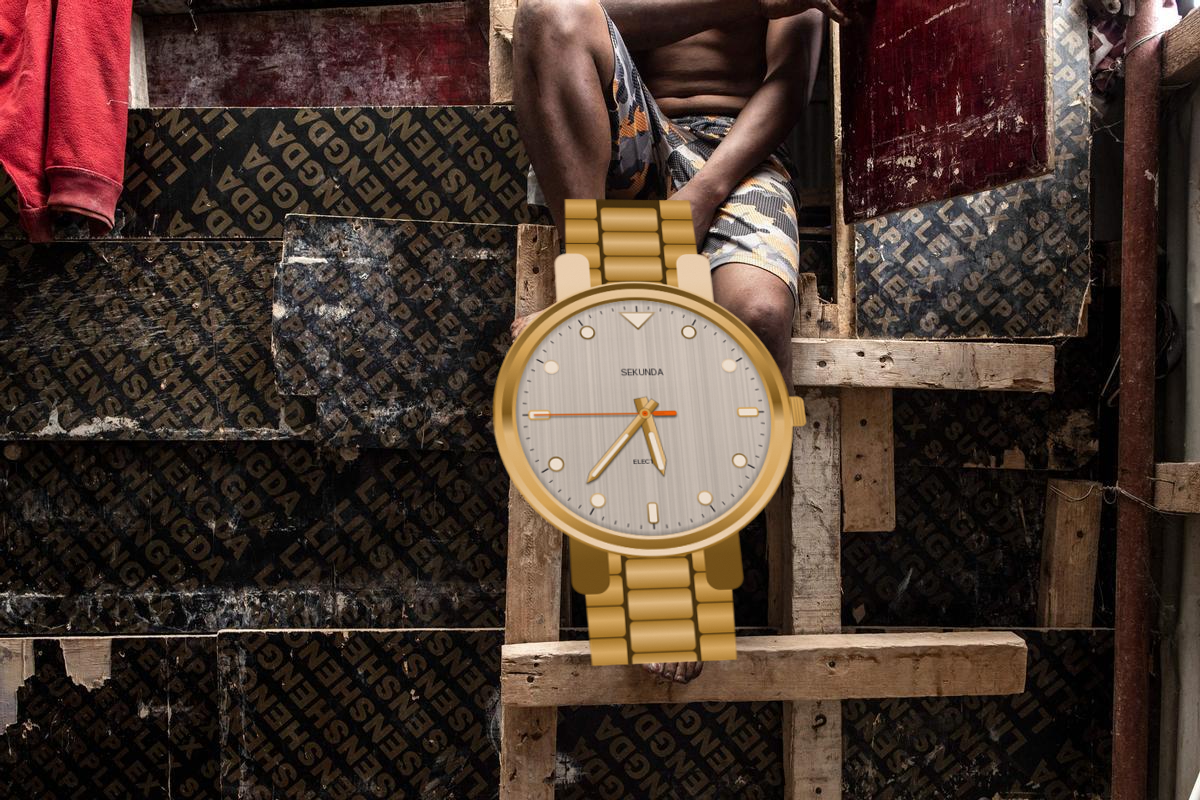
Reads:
5,36,45
